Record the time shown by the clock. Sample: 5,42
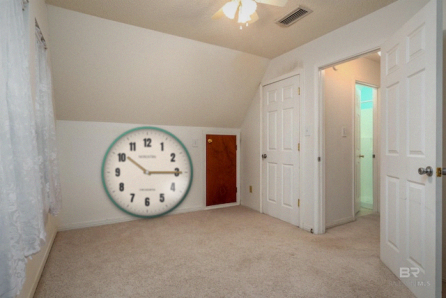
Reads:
10,15
